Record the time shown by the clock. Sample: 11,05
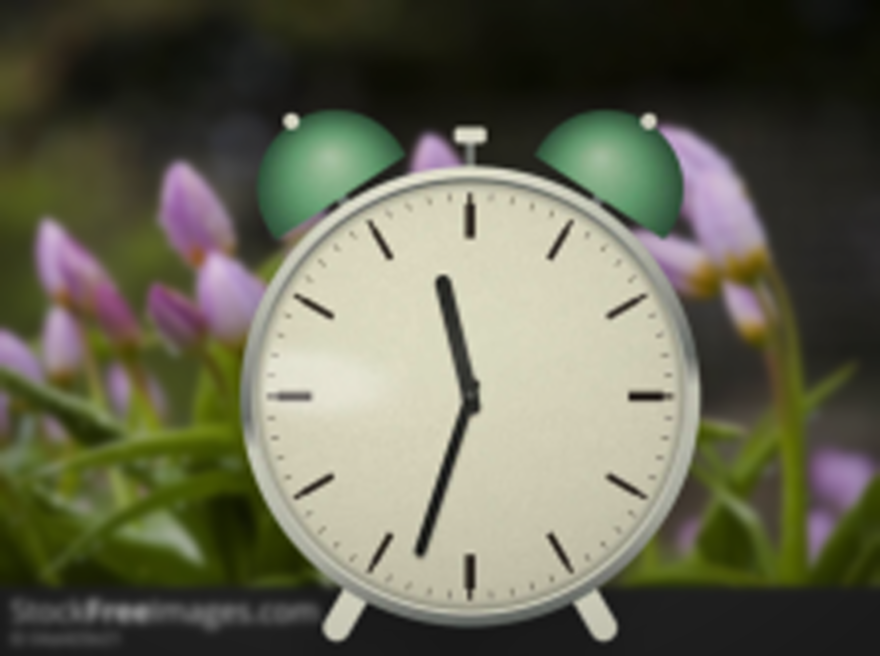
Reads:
11,33
